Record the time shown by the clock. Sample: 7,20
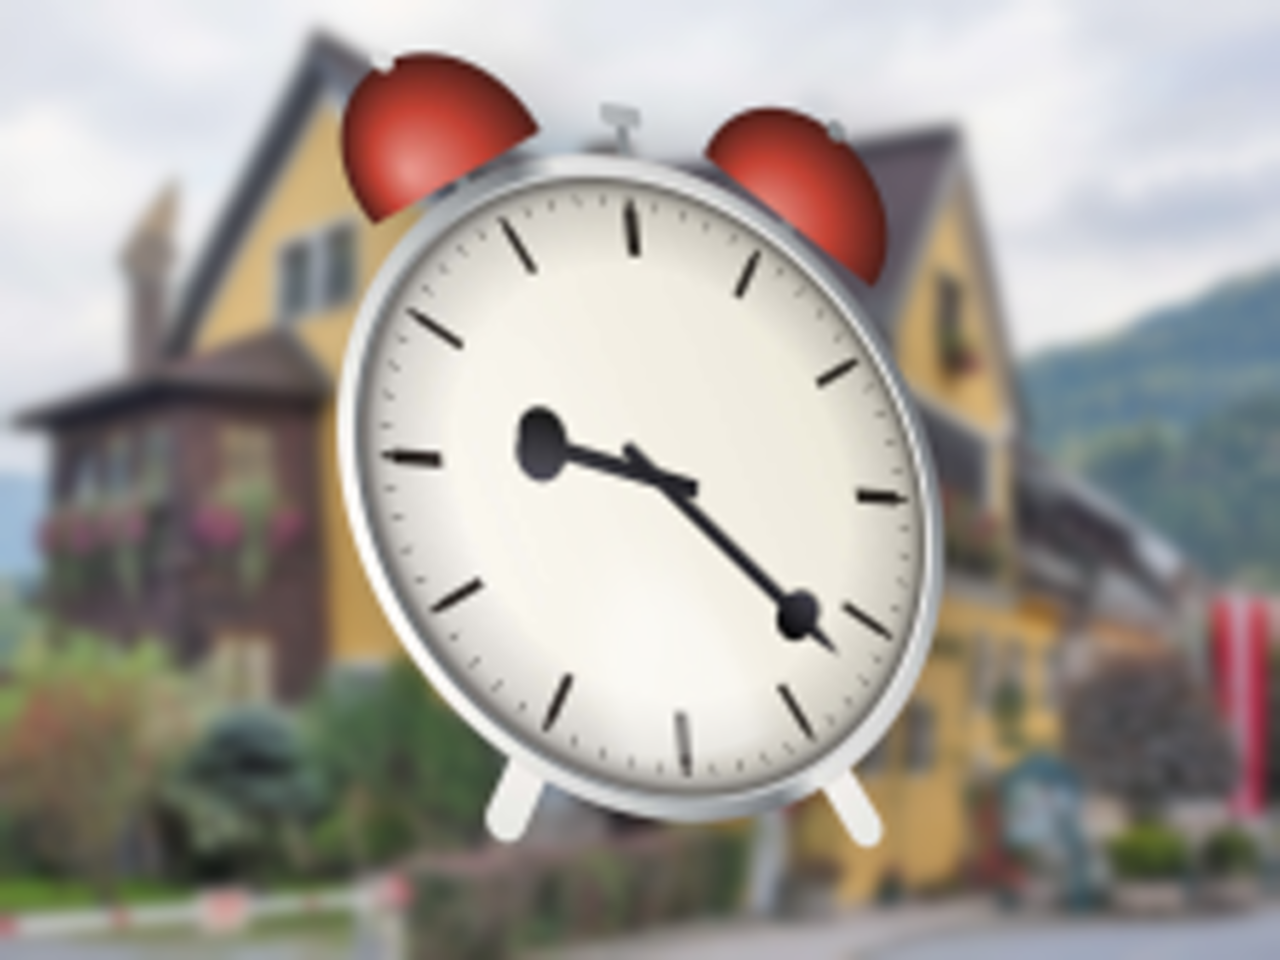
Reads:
9,22
